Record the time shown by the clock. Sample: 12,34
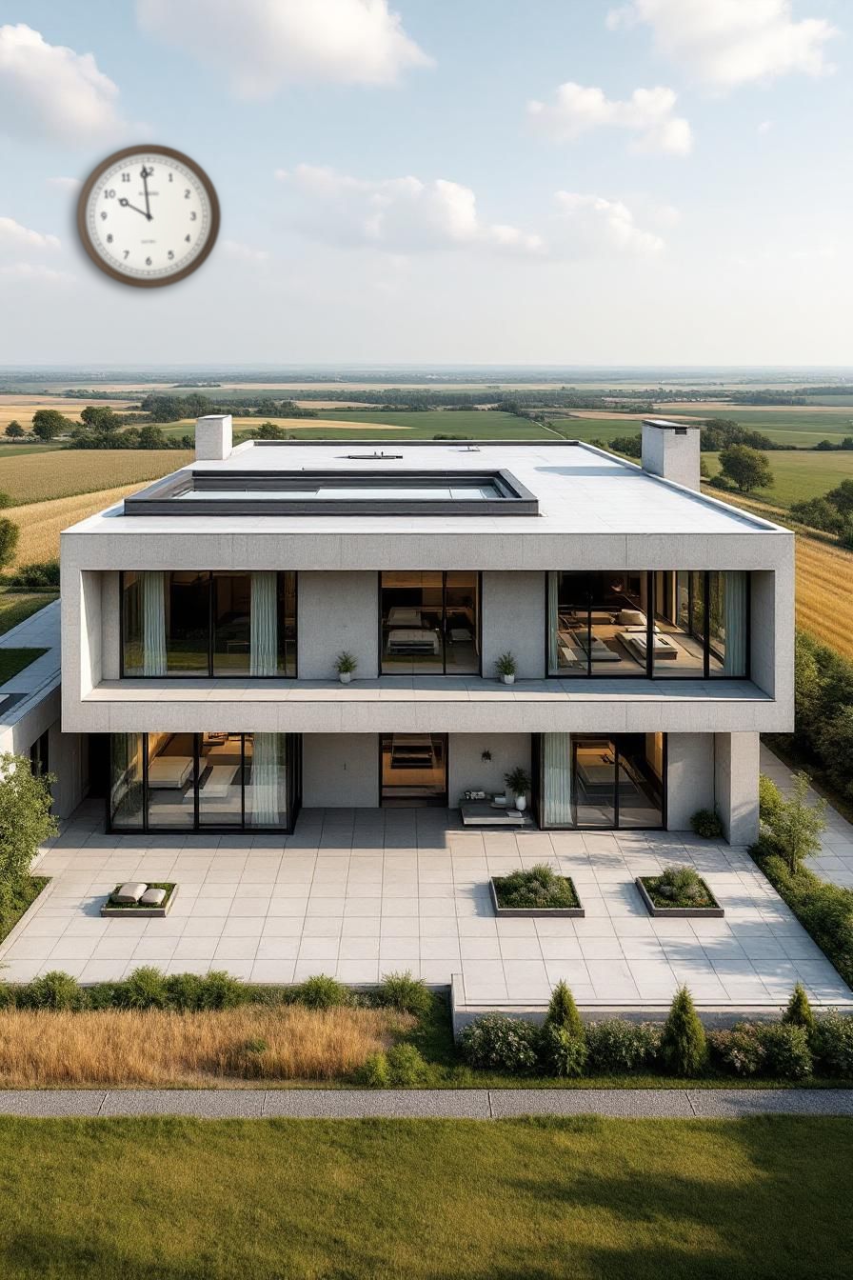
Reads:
9,59
